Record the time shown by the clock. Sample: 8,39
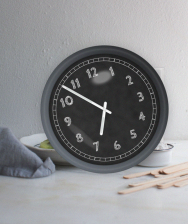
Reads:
6,53
